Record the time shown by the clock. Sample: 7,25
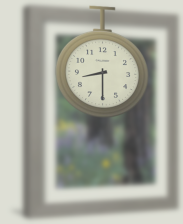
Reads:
8,30
